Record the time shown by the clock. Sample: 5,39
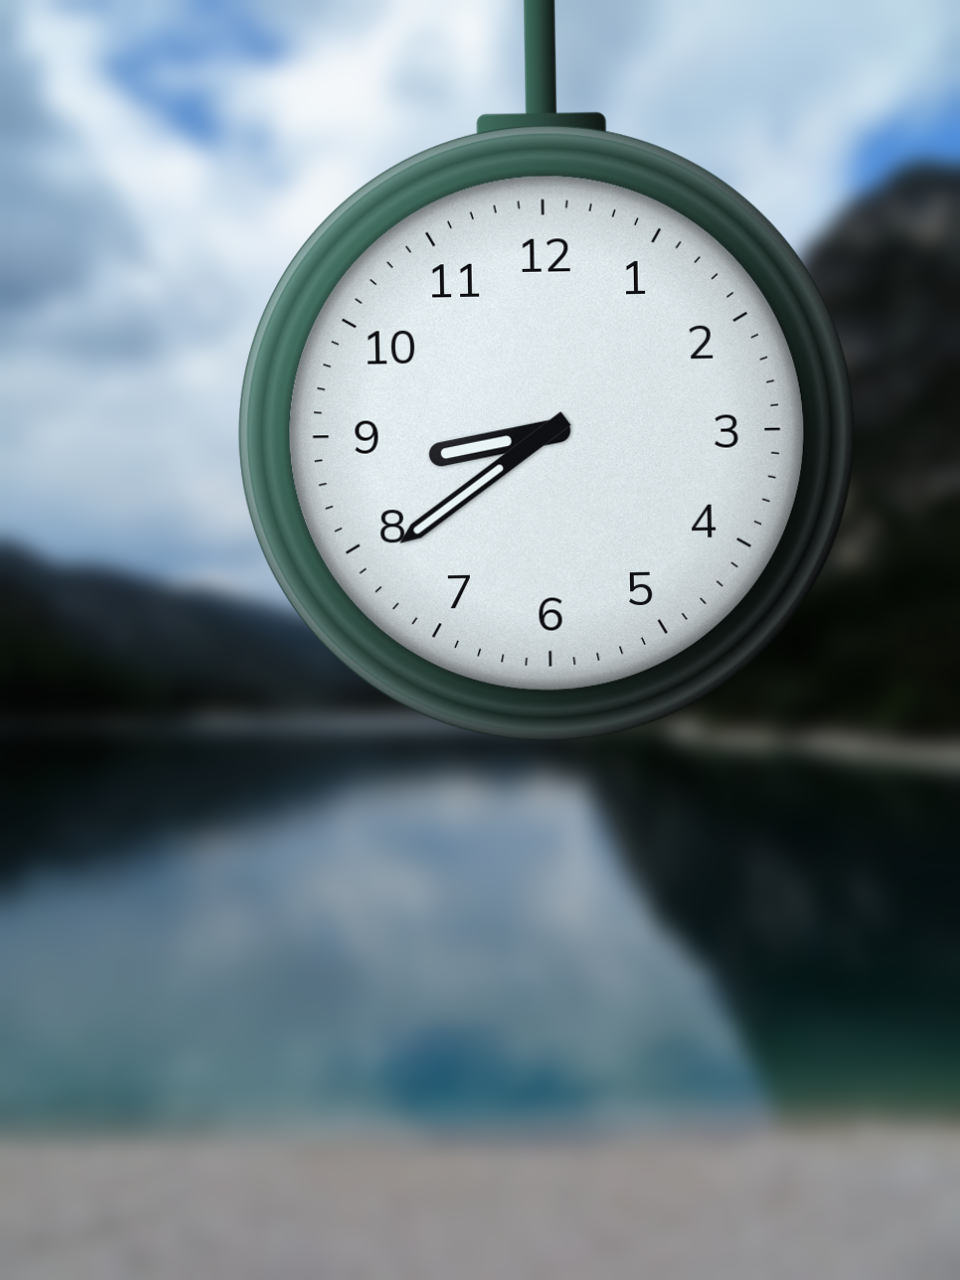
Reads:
8,39
